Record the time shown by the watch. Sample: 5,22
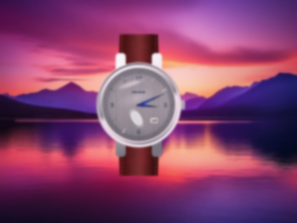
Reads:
3,11
